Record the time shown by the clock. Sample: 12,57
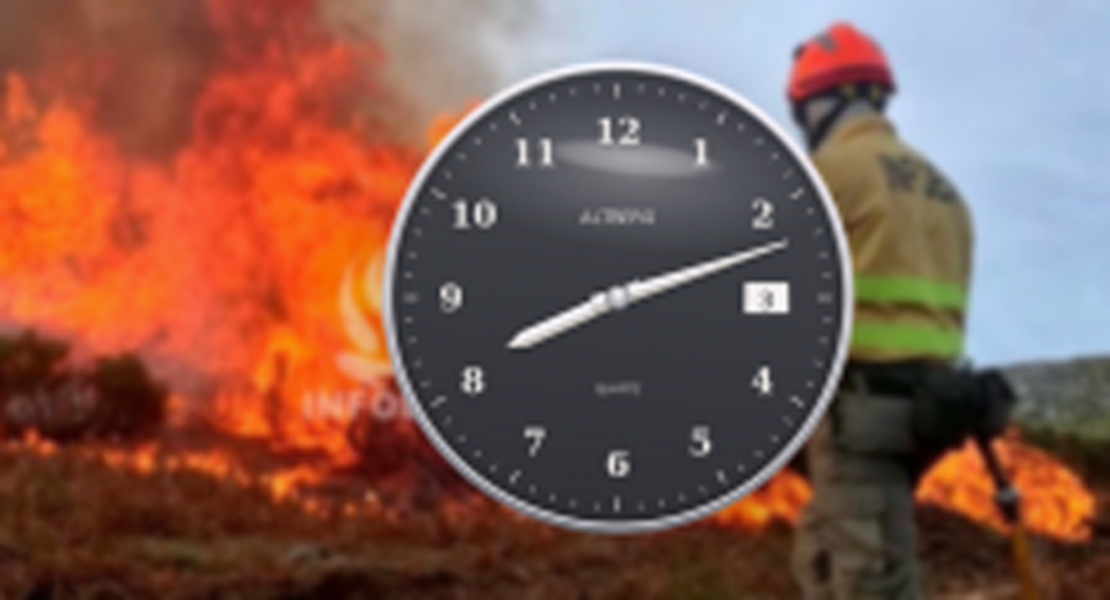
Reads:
8,12
